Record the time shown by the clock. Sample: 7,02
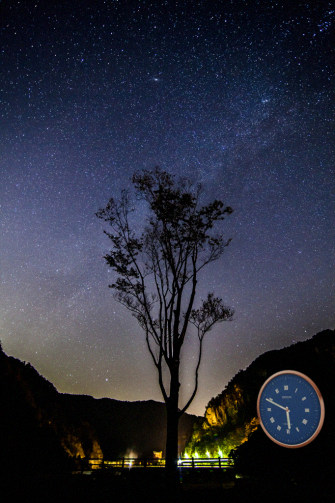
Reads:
5,49
